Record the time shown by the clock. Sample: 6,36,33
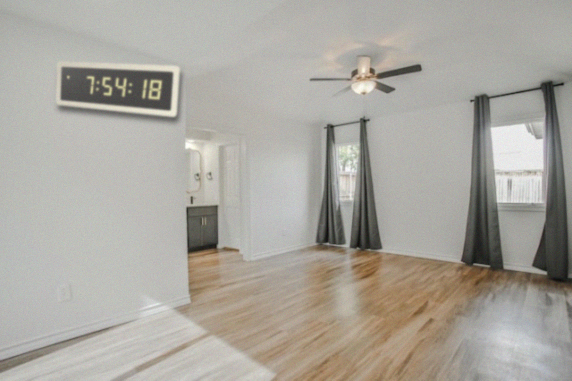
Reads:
7,54,18
